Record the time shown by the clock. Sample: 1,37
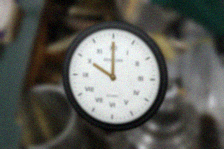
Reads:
10,00
